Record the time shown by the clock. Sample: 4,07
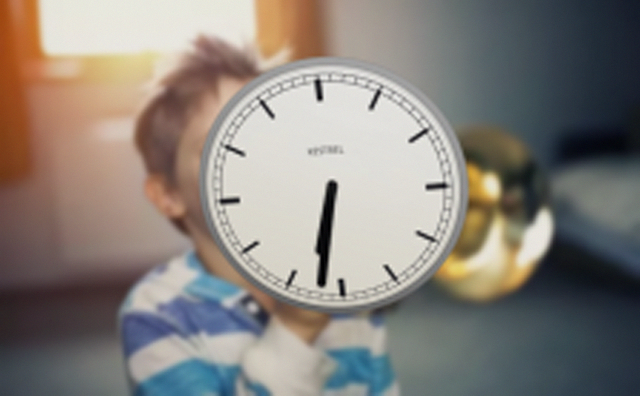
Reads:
6,32
